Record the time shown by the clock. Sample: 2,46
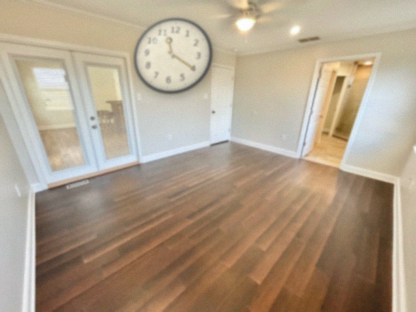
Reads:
11,20
